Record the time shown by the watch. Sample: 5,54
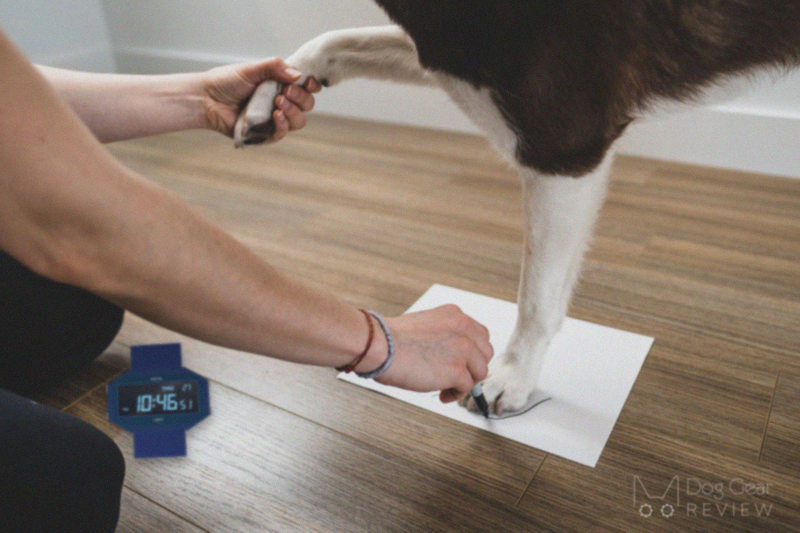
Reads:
10,46
